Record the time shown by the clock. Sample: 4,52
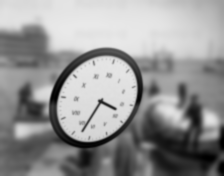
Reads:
3,33
